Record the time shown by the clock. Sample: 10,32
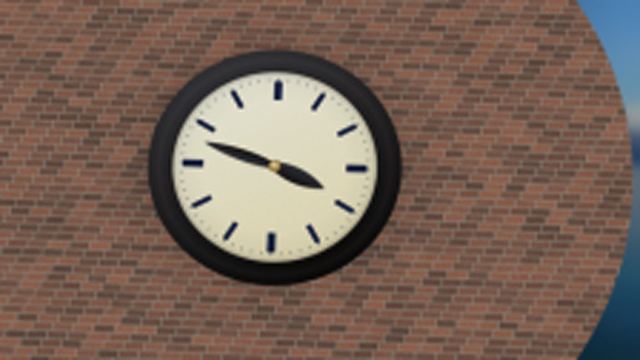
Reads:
3,48
